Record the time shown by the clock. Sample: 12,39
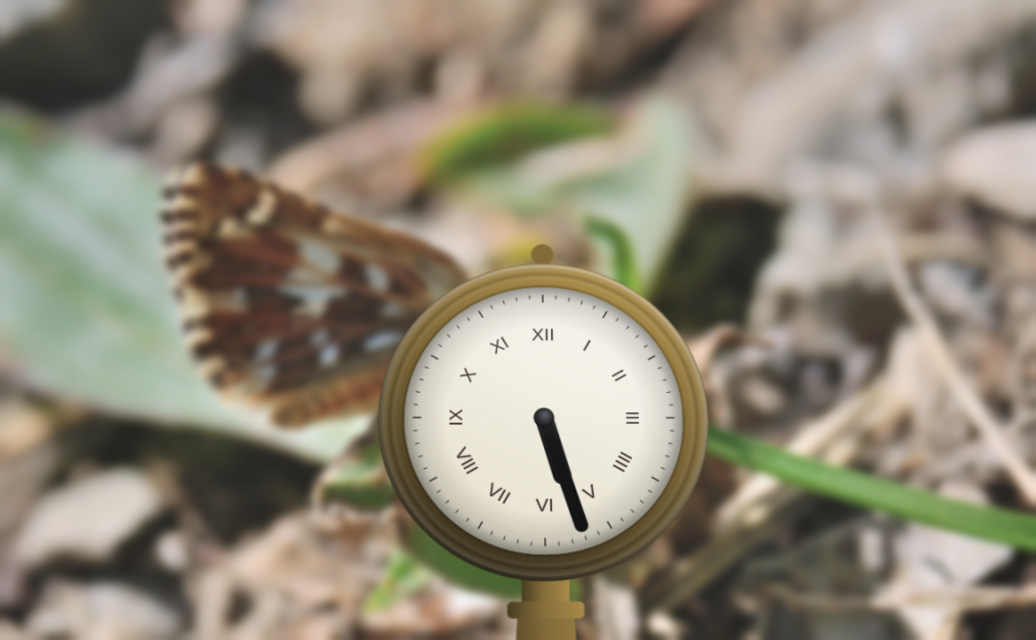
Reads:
5,27
